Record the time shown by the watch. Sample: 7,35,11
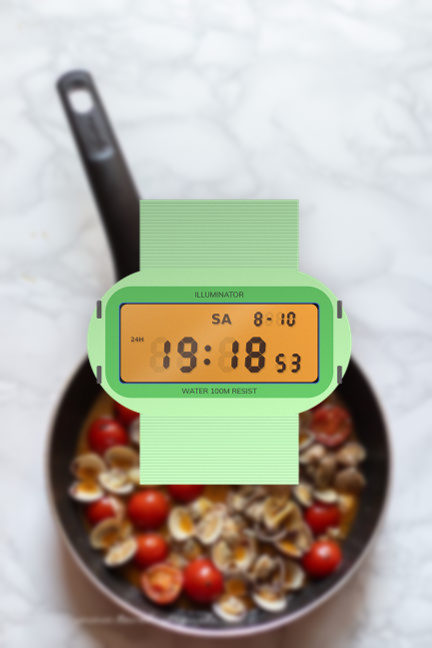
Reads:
19,18,53
